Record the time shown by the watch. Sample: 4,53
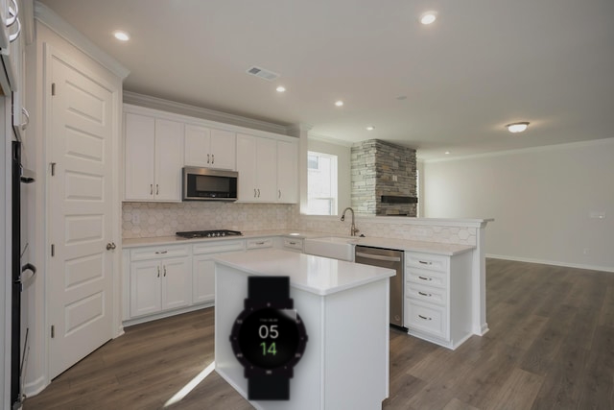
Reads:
5,14
